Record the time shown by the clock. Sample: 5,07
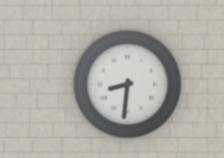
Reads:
8,31
